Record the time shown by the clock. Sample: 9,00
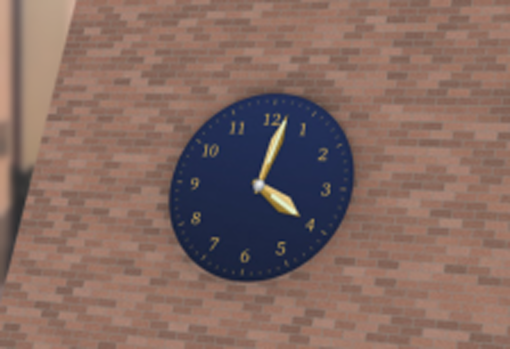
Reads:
4,02
